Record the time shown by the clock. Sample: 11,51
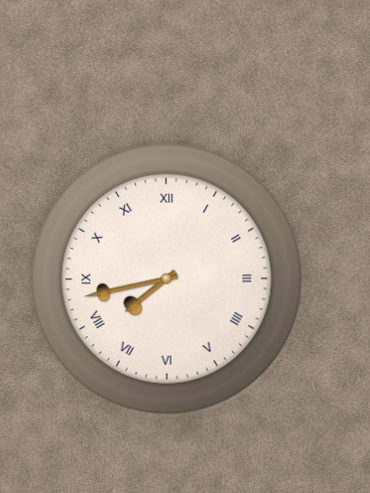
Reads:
7,43
